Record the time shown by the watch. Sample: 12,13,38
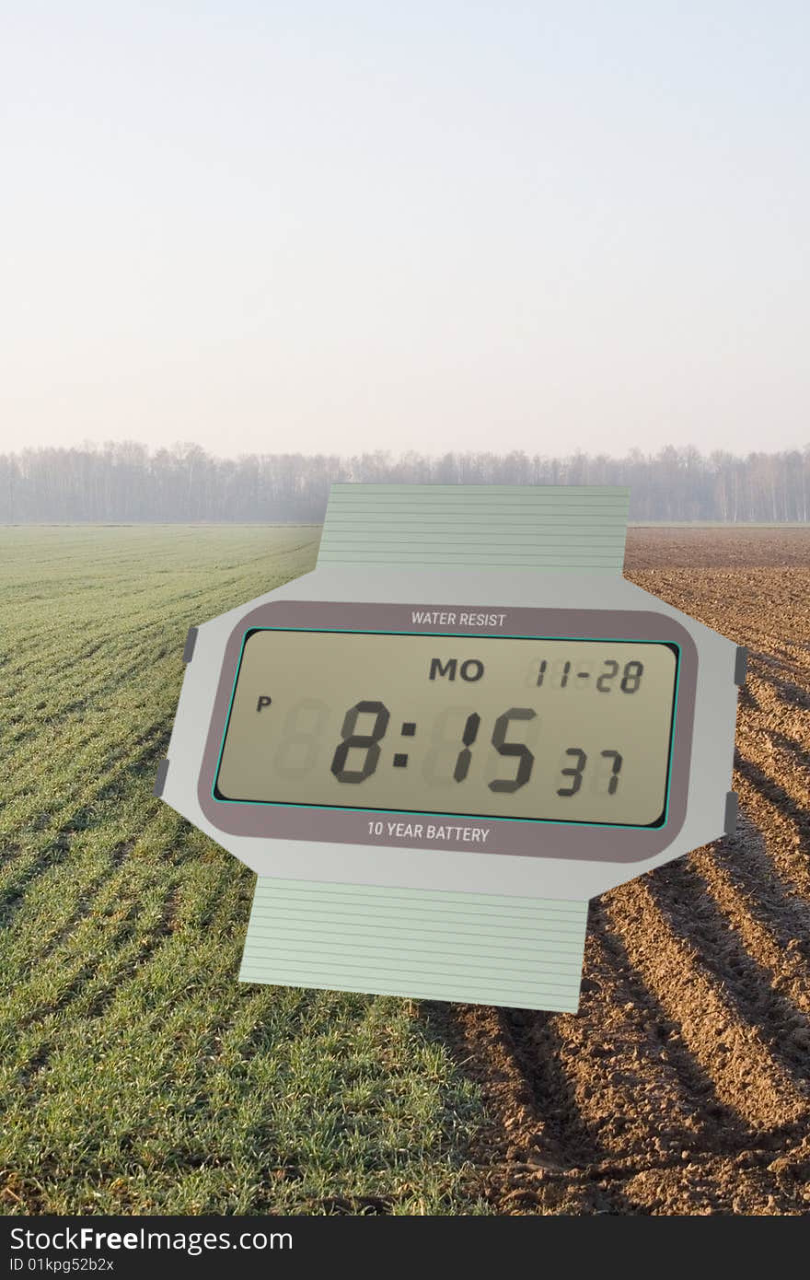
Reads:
8,15,37
